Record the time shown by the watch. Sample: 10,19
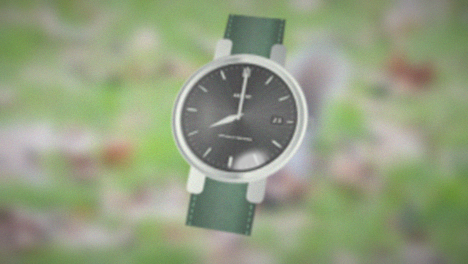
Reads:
8,00
